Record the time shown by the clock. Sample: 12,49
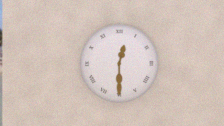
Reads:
12,30
